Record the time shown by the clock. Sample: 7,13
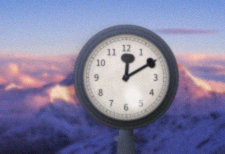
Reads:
12,10
